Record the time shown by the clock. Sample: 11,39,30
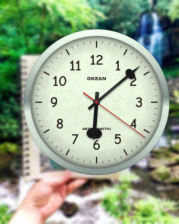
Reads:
6,08,21
